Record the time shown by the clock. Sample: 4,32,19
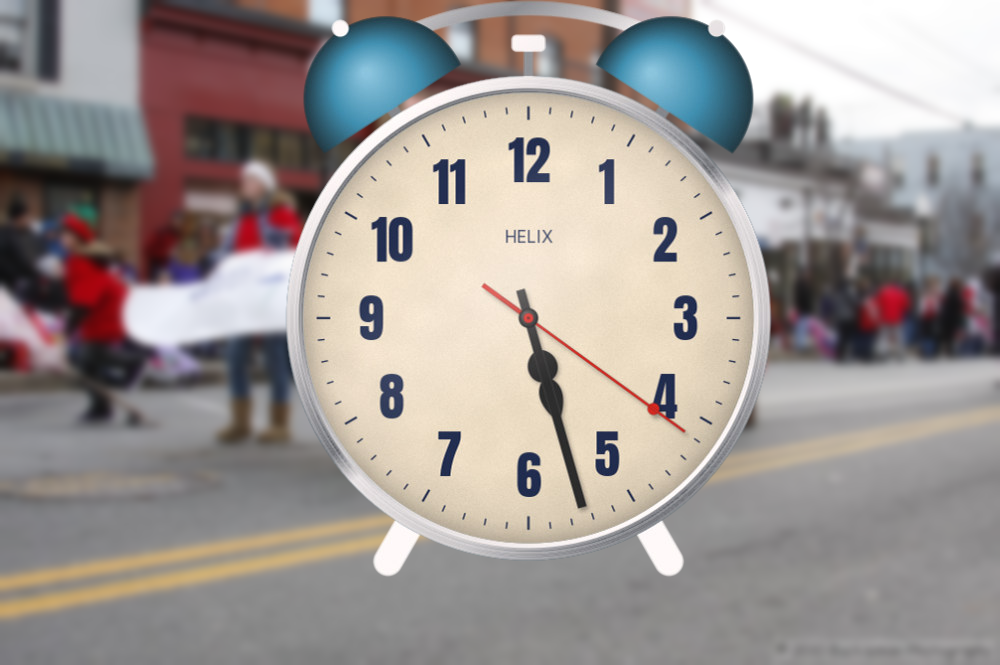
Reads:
5,27,21
